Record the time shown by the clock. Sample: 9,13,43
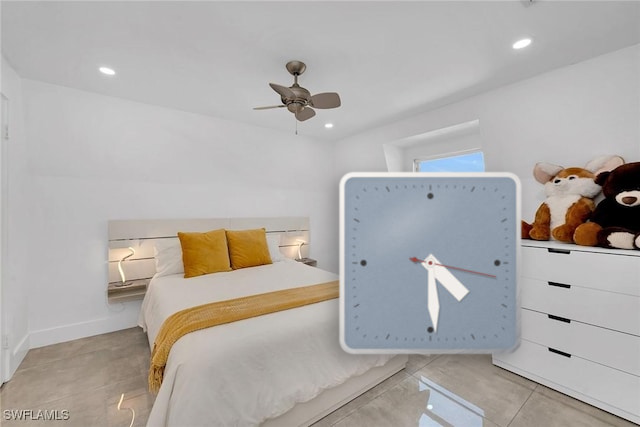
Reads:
4,29,17
